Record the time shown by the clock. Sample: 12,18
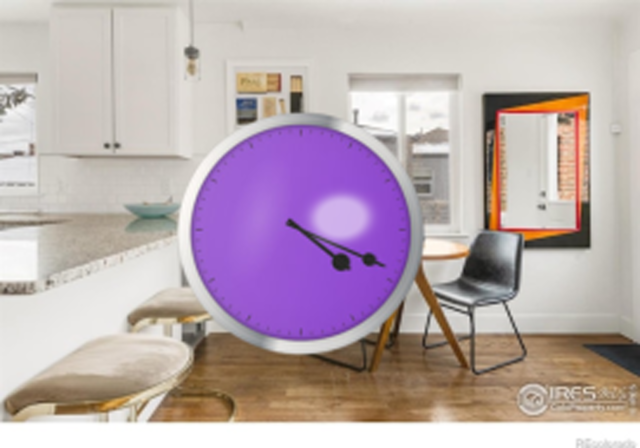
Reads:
4,19
